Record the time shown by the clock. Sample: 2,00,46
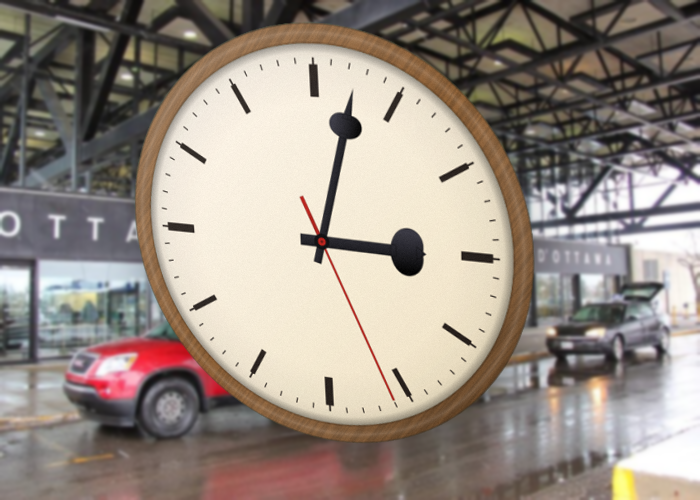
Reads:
3,02,26
